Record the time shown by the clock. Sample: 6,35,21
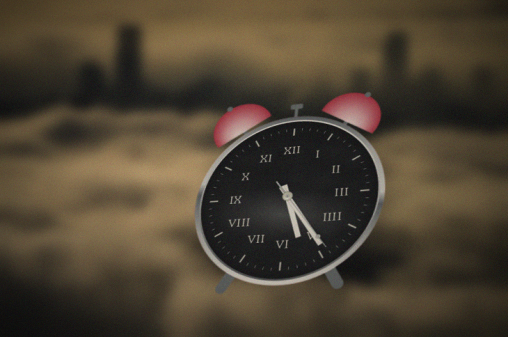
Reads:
5,24,24
